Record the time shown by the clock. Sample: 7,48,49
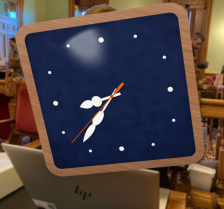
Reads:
8,36,38
